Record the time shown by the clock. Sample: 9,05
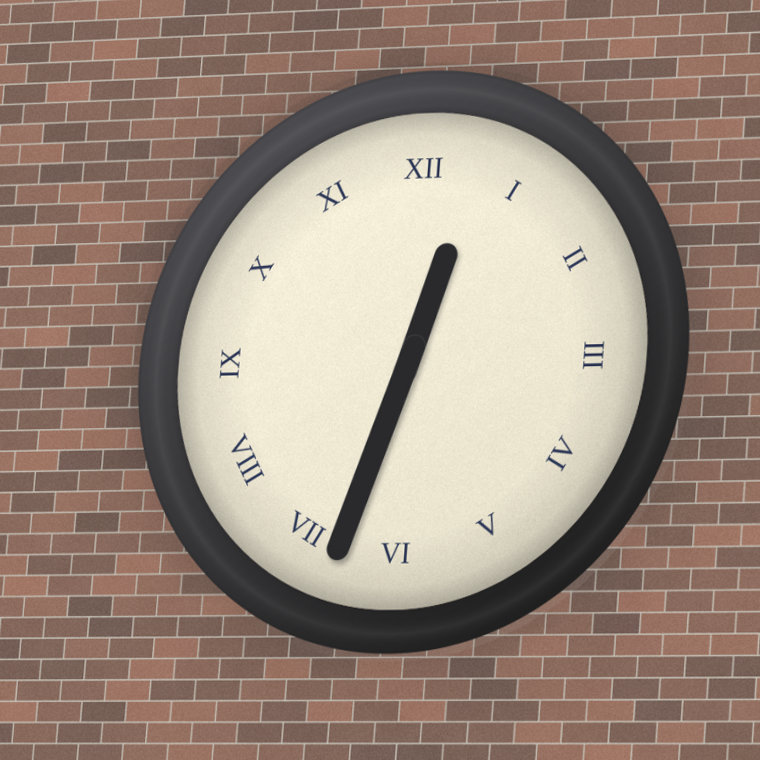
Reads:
12,33
